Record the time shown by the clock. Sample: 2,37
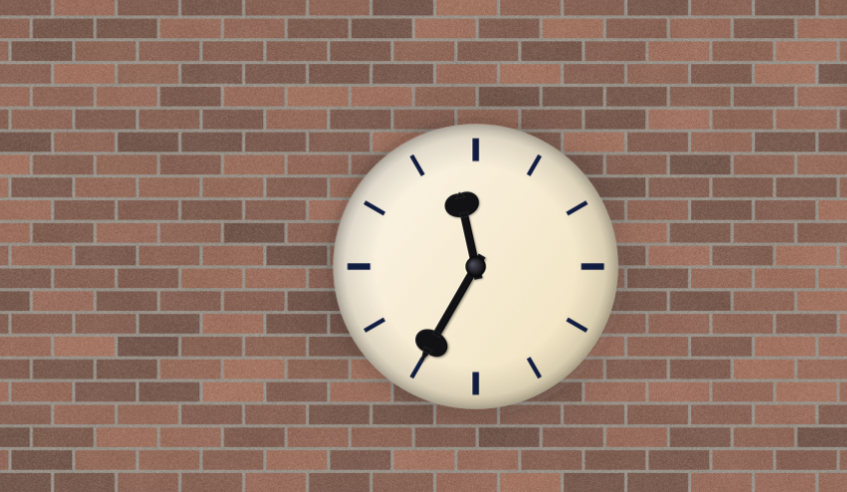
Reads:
11,35
